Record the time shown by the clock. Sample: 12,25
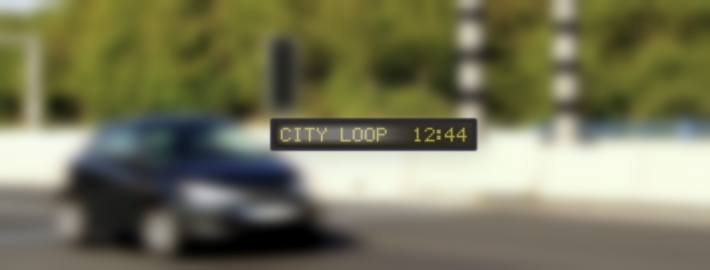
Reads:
12,44
